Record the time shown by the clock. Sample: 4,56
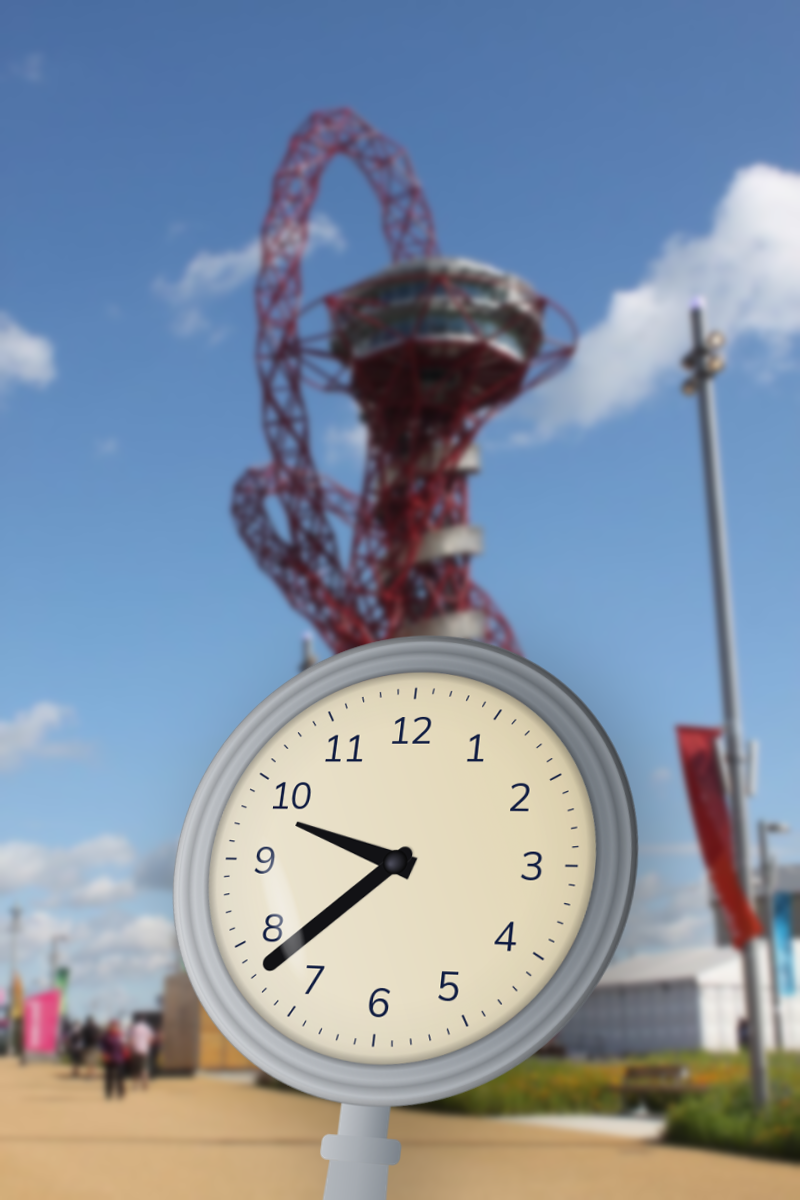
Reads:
9,38
